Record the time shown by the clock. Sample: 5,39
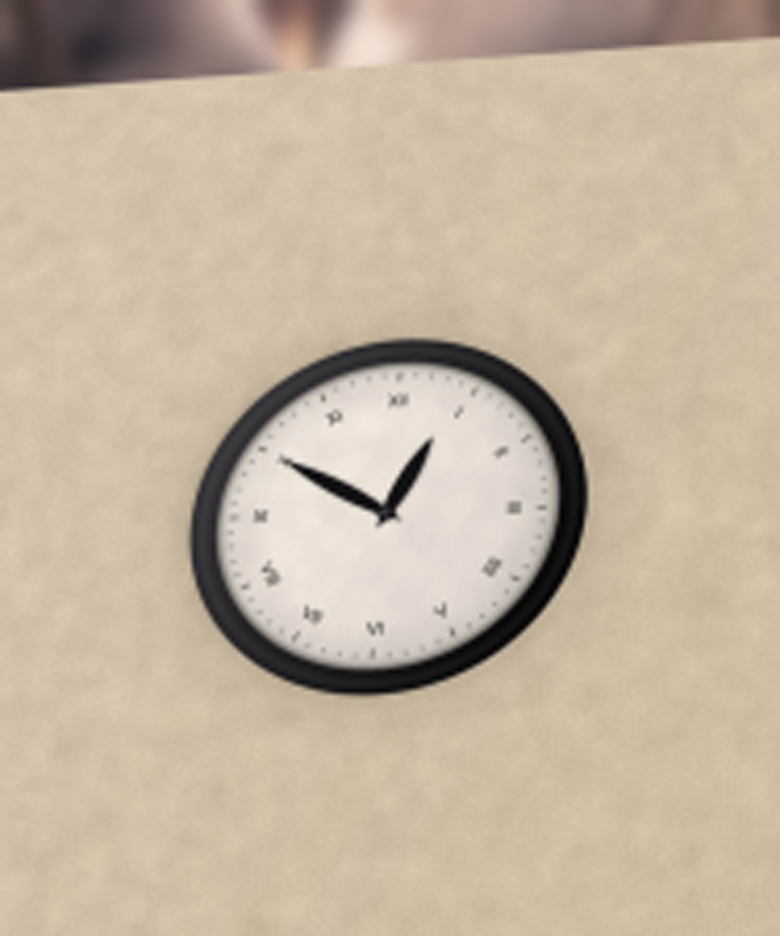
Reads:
12,50
